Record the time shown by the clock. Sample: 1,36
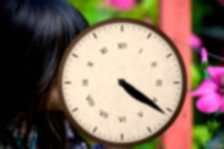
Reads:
4,21
